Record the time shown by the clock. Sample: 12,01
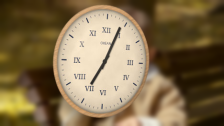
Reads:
7,04
